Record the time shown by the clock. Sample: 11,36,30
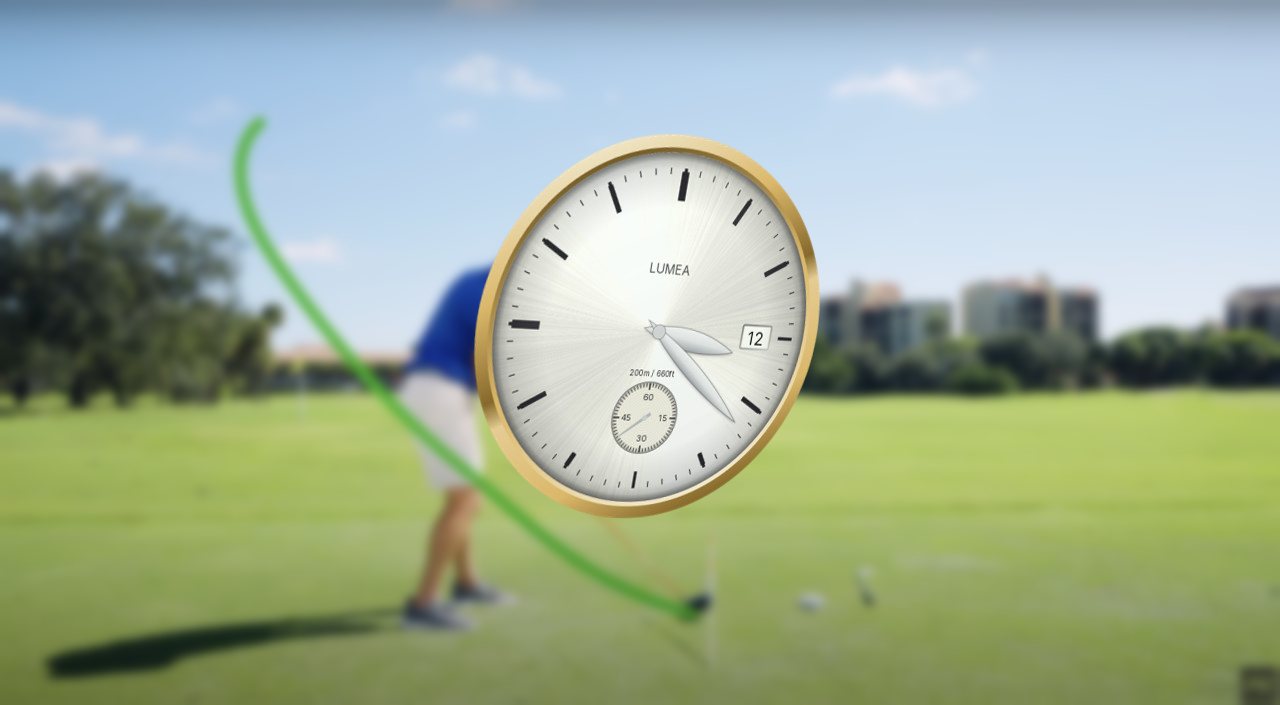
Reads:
3,21,39
